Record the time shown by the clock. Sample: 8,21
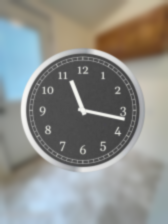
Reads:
11,17
